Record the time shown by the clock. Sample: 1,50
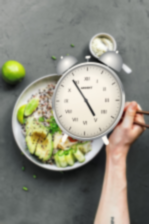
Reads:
4,54
